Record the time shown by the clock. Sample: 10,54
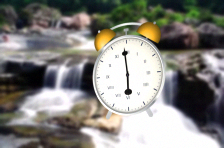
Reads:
5,59
